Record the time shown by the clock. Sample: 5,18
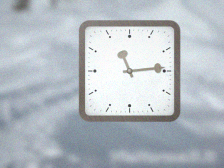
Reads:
11,14
